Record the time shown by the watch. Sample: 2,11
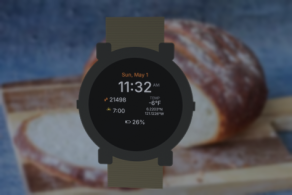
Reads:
11,32
